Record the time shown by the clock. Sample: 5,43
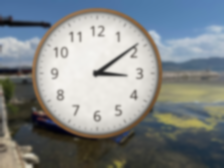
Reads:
3,09
